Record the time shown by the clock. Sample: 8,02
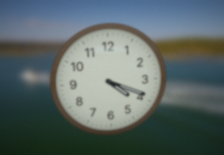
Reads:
4,19
